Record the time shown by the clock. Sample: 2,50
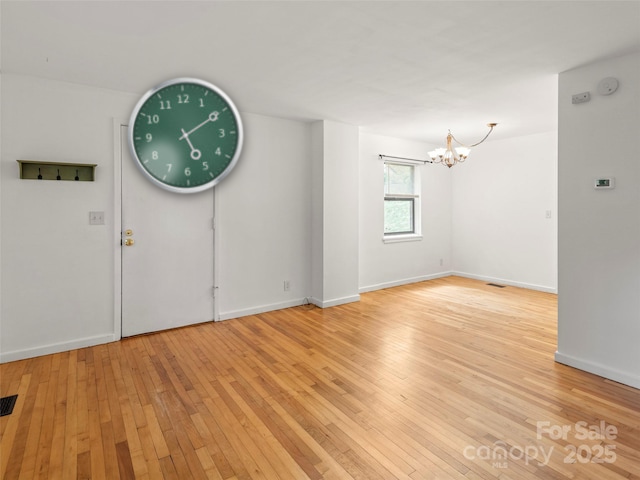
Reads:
5,10
